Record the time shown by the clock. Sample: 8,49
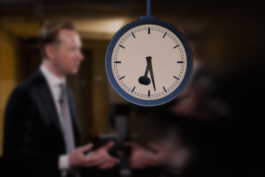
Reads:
6,28
